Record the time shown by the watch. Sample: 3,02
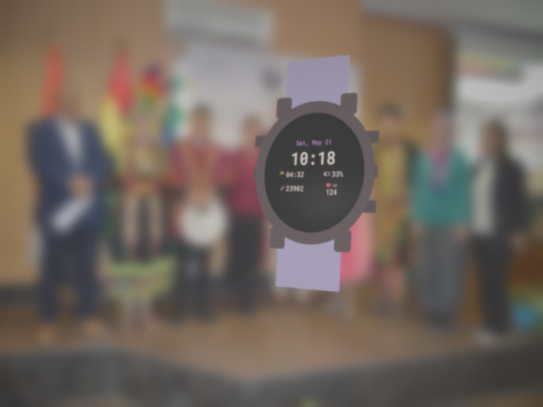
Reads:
10,18
